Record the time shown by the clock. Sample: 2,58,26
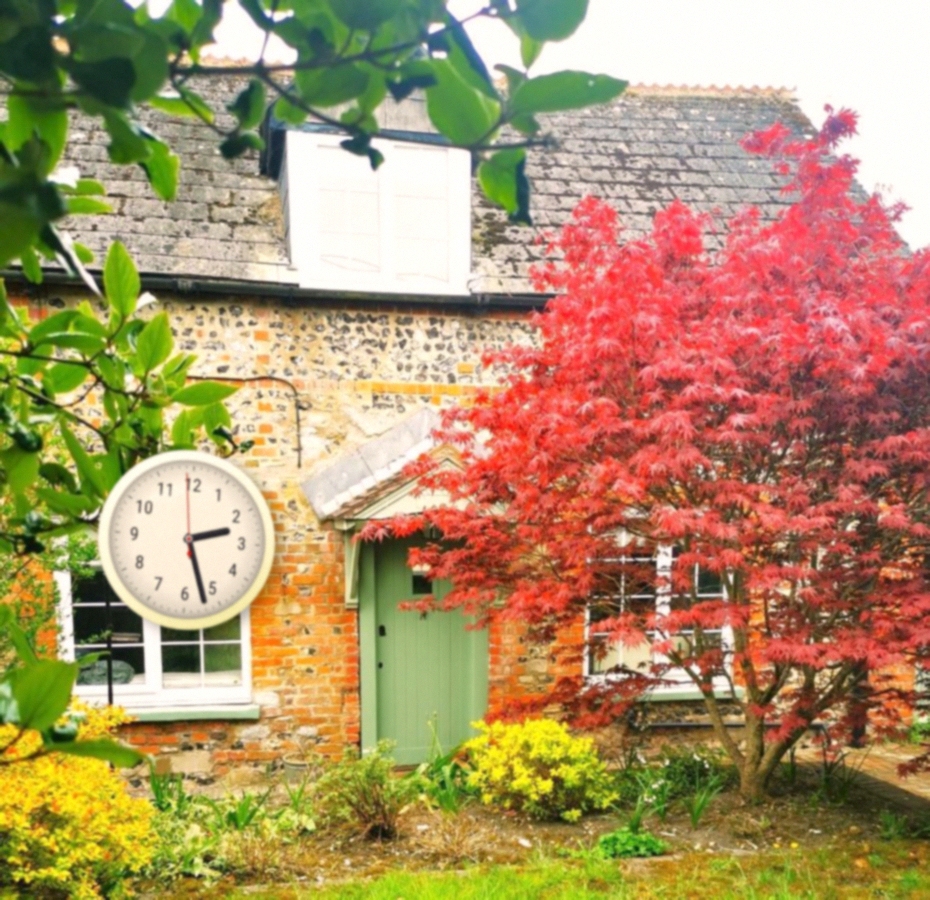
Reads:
2,26,59
